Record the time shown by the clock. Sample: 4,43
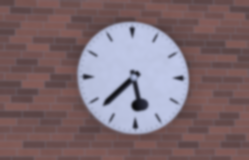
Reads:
5,38
